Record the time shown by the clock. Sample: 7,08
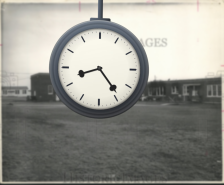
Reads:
8,24
